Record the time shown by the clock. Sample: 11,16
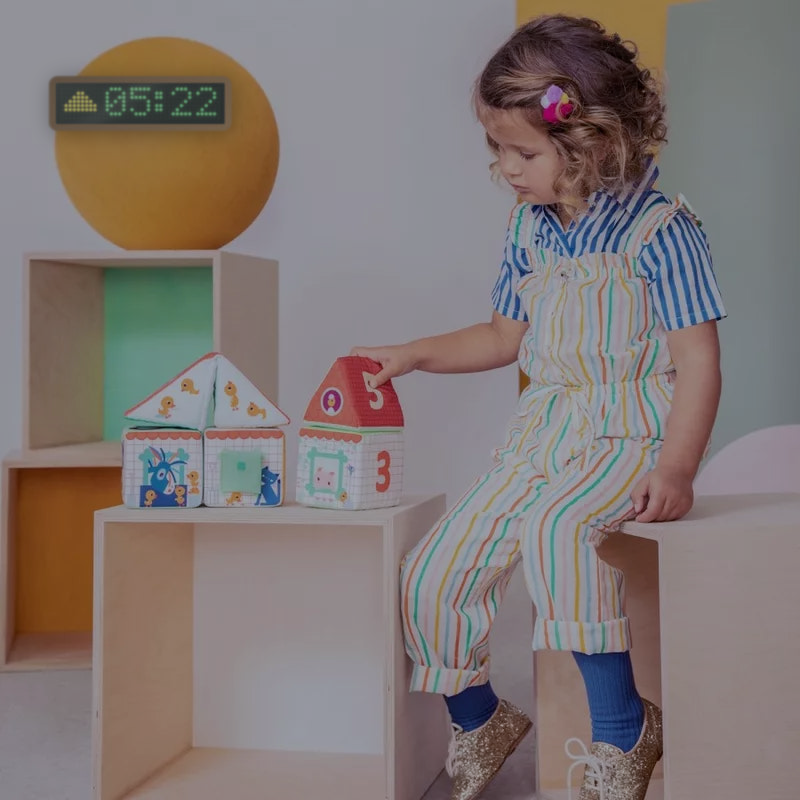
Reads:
5,22
